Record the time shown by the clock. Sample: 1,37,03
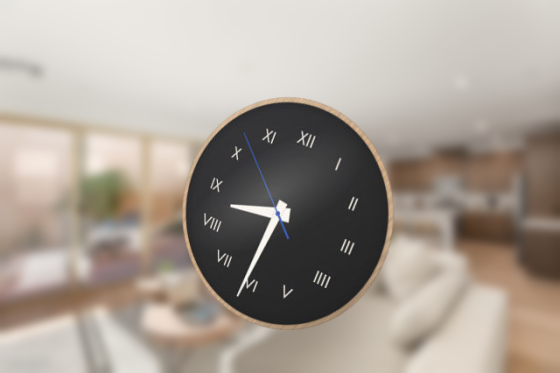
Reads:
8,30,52
